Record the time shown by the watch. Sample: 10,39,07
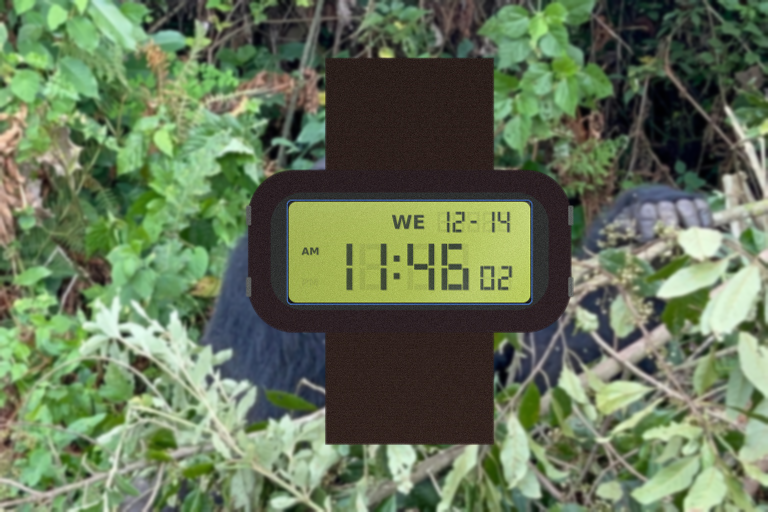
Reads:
11,46,02
